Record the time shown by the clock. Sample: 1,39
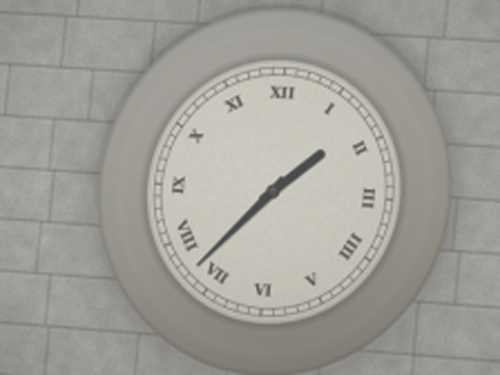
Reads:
1,37
